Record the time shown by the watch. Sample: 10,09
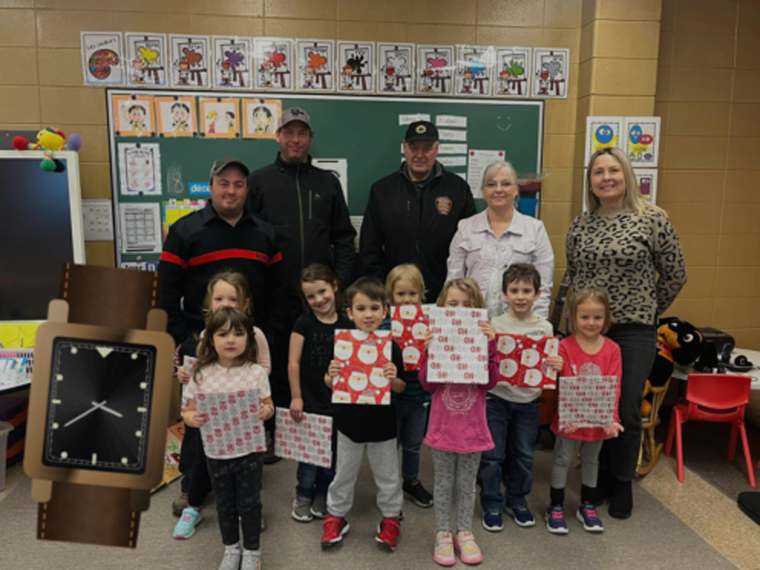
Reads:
3,39
